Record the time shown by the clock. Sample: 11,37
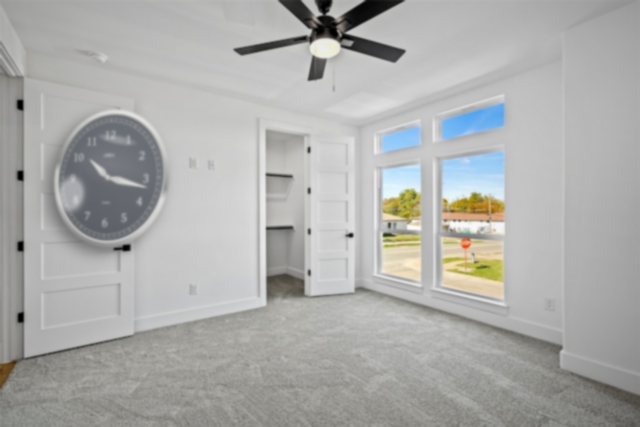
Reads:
10,17
